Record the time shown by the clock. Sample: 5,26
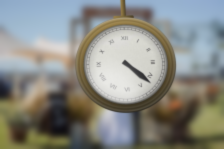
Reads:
4,22
